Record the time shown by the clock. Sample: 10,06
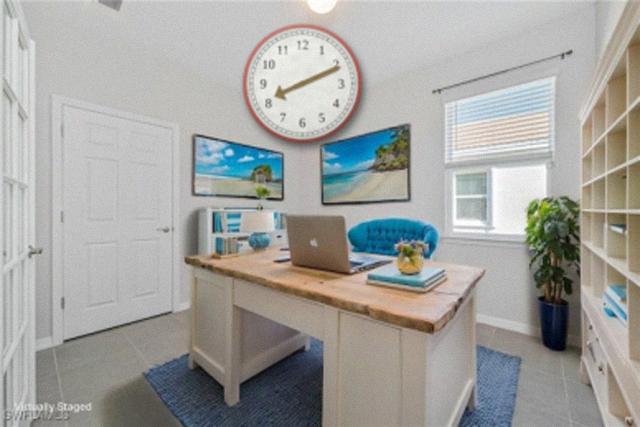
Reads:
8,11
